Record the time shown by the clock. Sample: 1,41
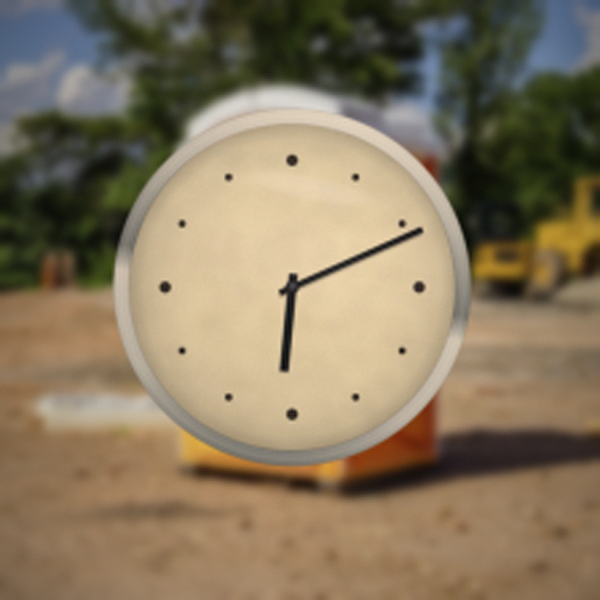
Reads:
6,11
